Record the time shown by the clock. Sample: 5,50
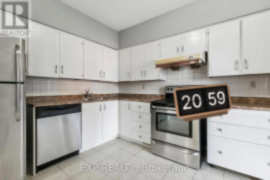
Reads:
20,59
